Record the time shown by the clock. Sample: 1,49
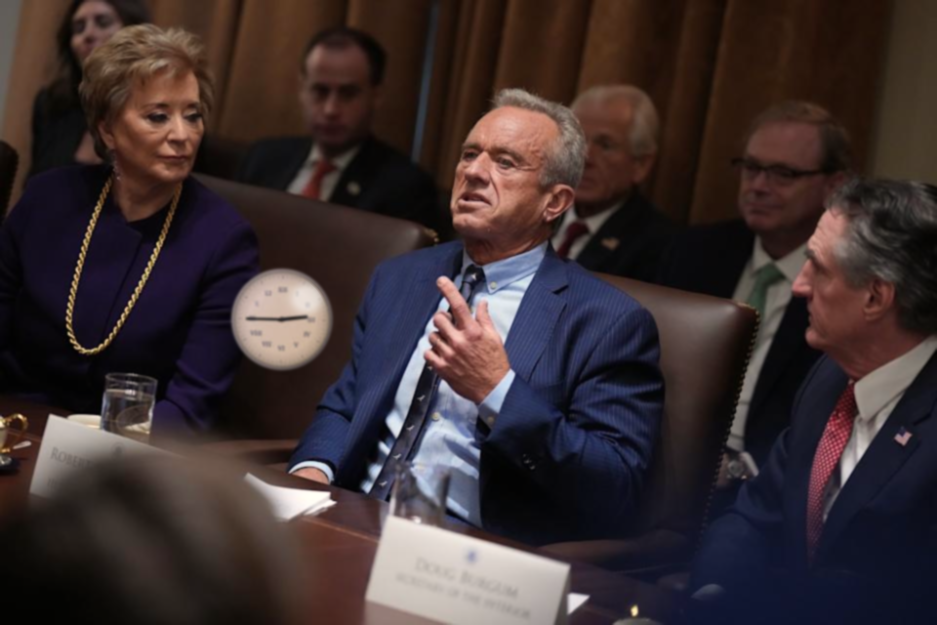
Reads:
2,45
